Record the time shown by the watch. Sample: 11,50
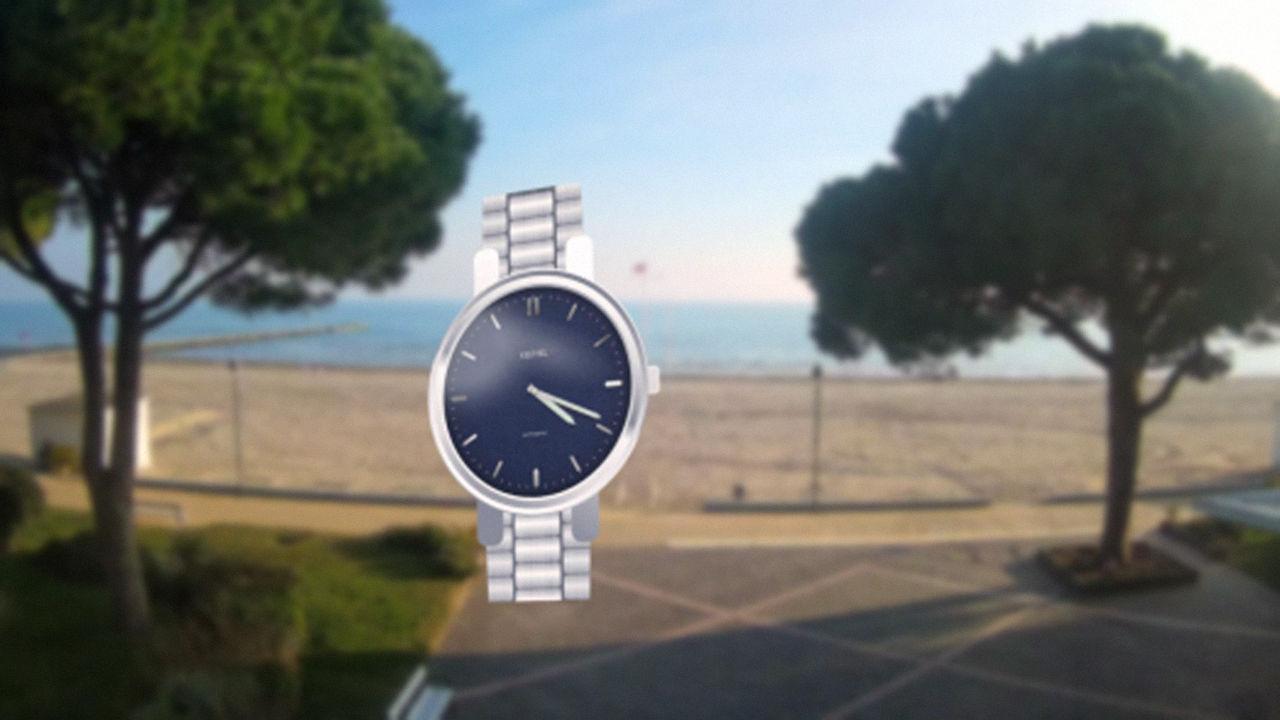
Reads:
4,19
